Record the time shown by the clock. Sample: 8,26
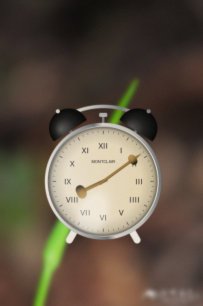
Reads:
8,09
